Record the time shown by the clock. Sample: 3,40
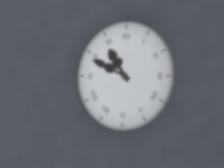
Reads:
10,49
